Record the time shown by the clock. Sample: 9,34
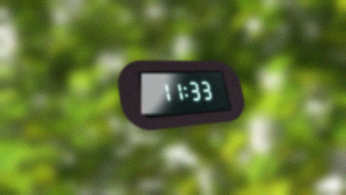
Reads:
11,33
